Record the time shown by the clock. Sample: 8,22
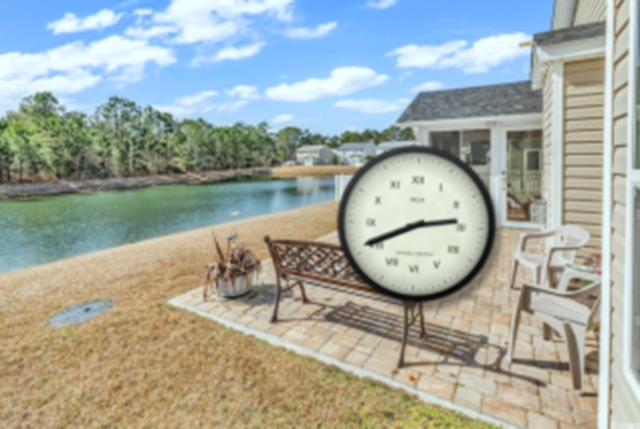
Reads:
2,41
